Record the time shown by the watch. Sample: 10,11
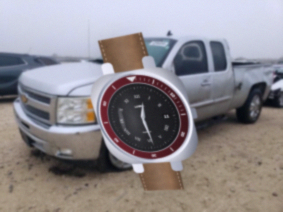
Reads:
12,29
